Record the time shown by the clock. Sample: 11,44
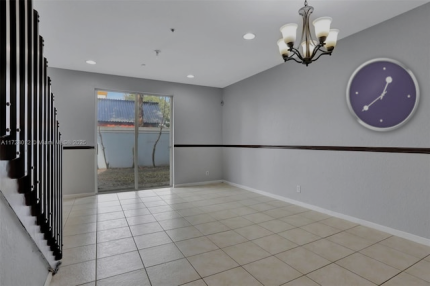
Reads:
12,38
